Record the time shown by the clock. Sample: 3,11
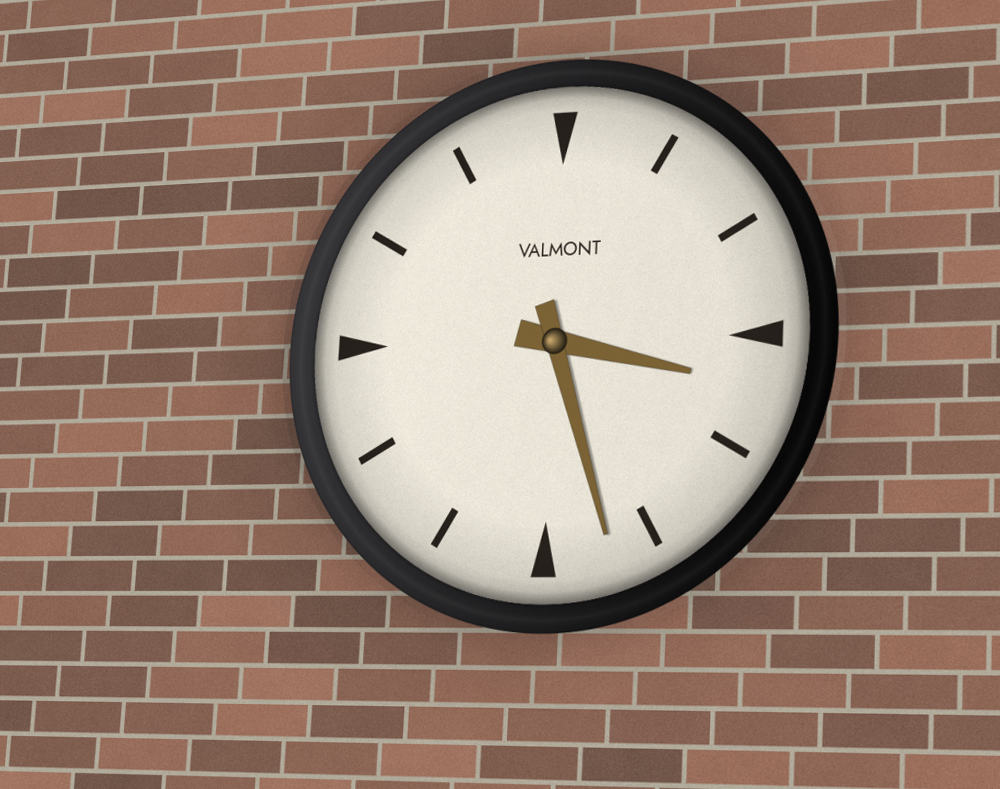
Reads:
3,27
